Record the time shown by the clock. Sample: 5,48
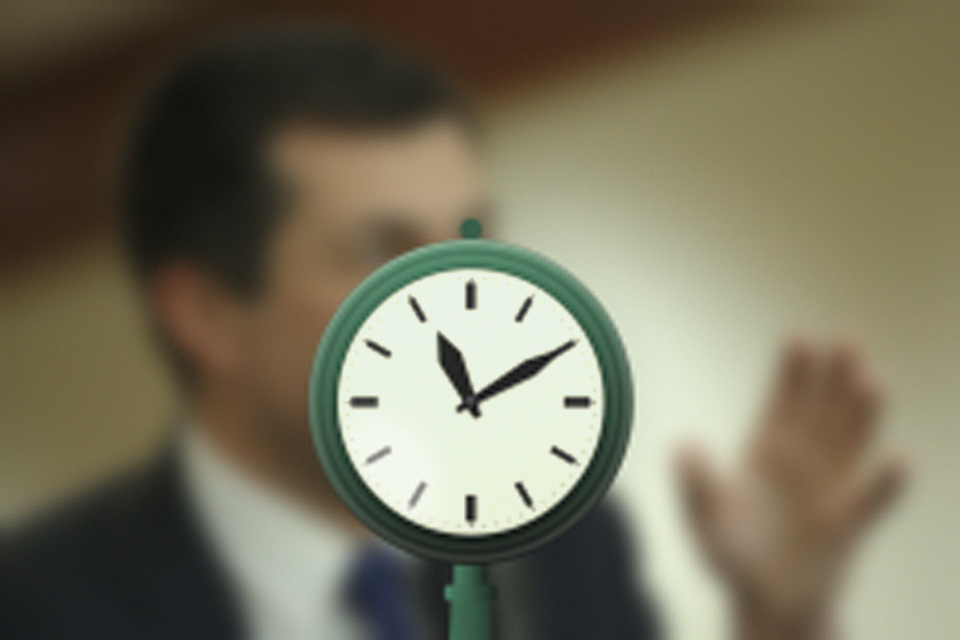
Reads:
11,10
